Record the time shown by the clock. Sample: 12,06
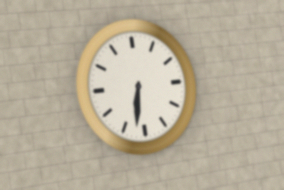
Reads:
6,32
